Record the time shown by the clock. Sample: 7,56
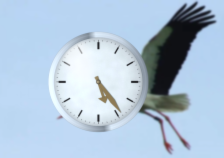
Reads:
5,24
